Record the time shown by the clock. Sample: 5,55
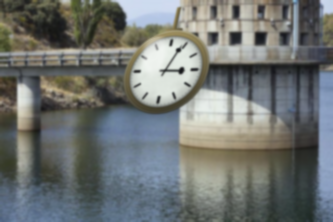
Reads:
3,04
